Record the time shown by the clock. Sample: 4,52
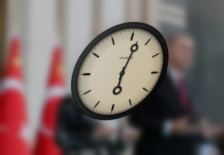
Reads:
6,02
